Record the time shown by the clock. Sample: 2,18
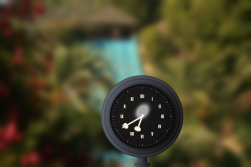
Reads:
6,40
